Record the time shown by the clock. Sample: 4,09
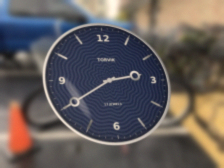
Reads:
2,40
